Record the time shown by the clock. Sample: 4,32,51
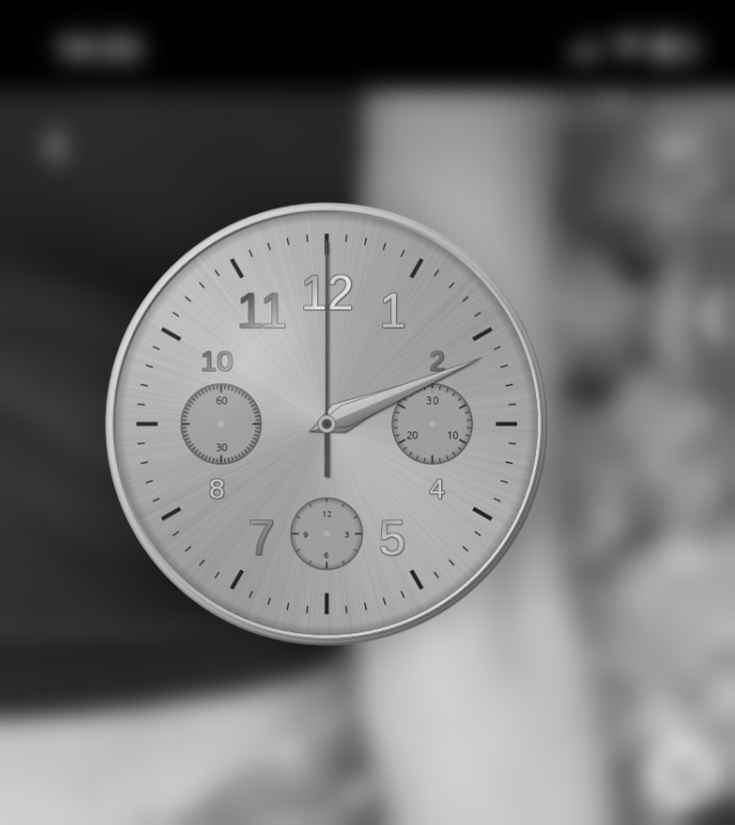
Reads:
2,11,08
